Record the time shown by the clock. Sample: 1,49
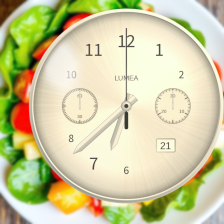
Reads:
6,38
